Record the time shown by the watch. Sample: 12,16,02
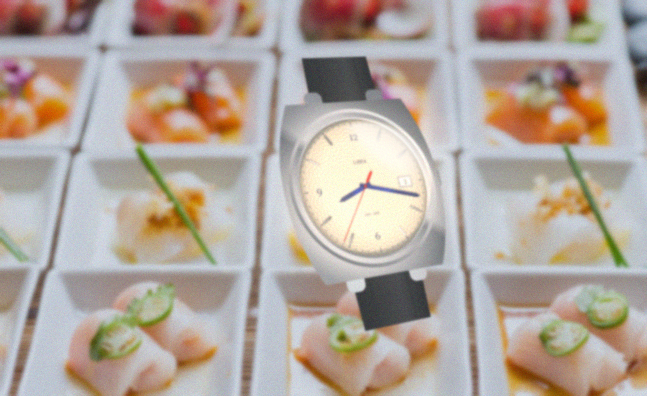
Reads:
8,17,36
